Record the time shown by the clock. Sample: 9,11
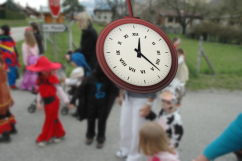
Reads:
12,23
